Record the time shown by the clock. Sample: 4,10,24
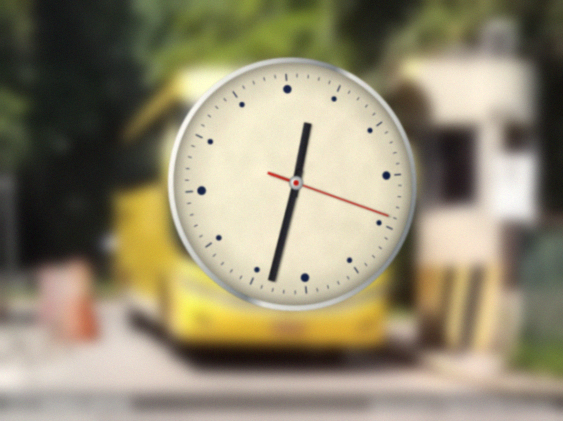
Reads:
12,33,19
